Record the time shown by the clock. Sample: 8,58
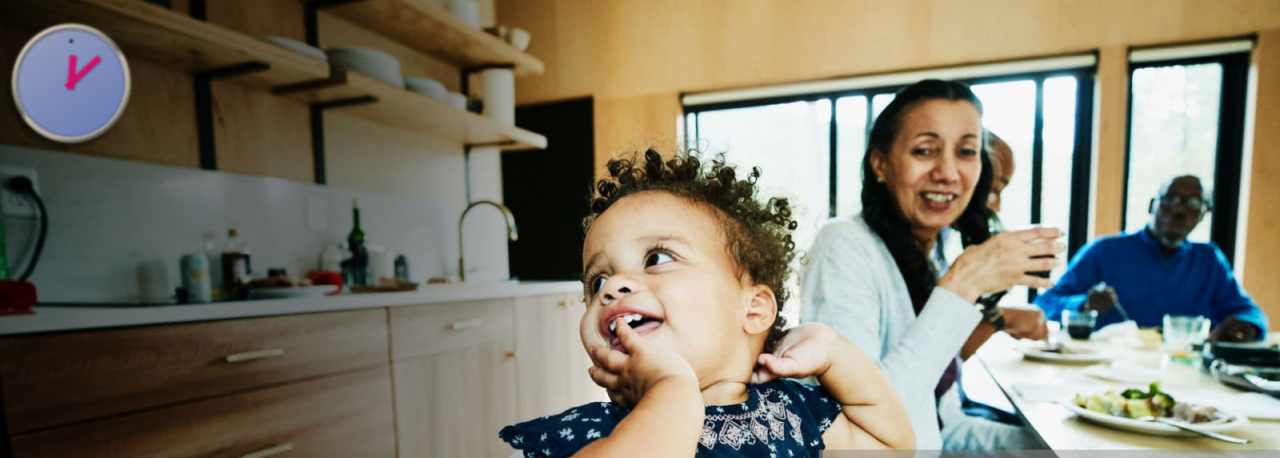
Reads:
12,08
